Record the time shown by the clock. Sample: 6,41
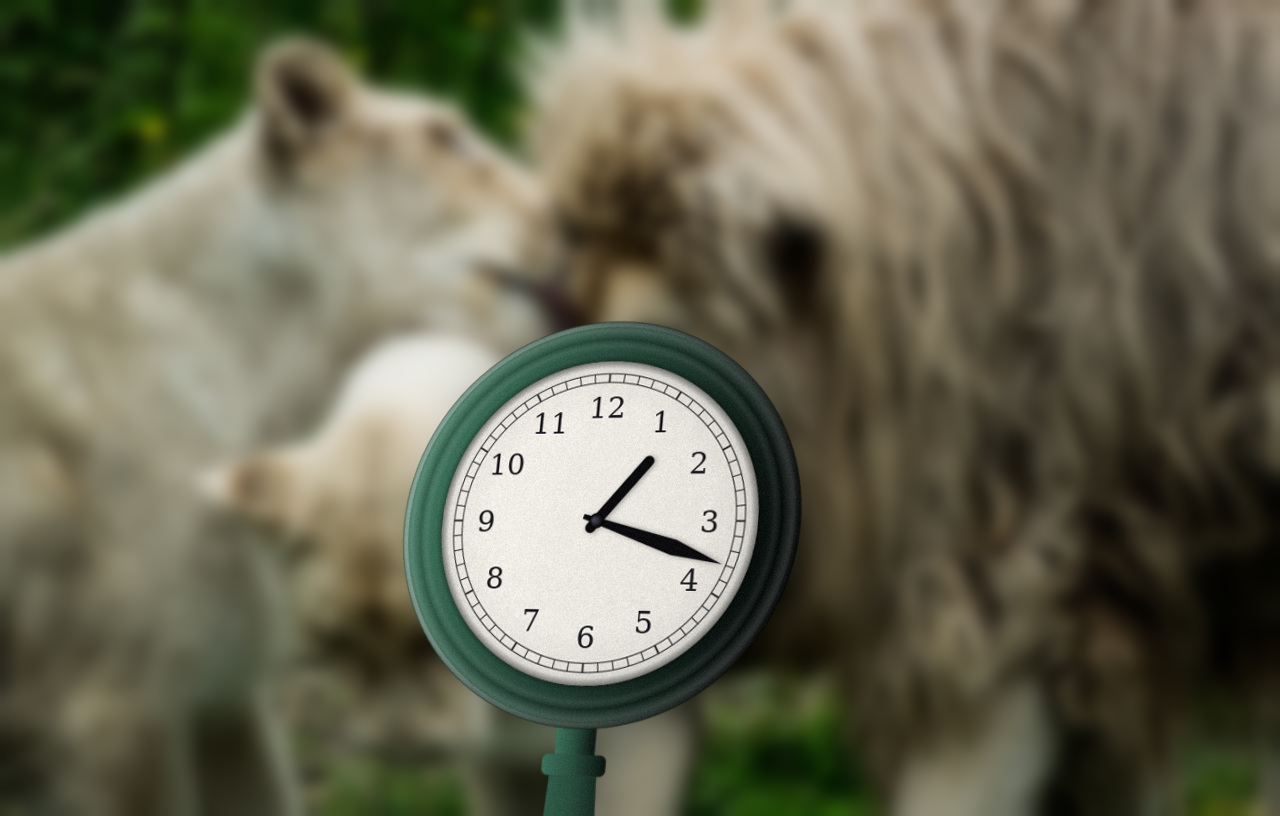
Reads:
1,18
